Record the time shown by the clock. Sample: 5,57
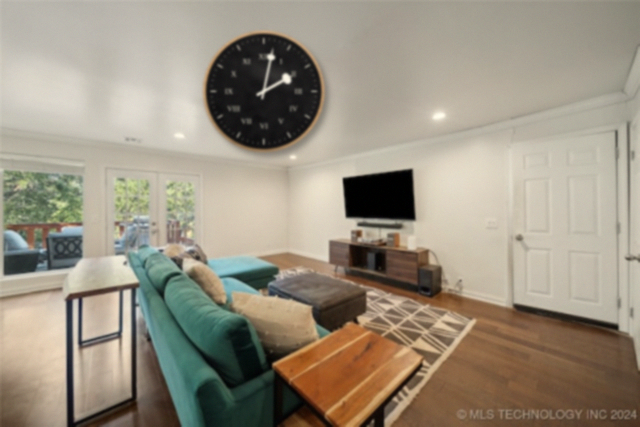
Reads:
2,02
